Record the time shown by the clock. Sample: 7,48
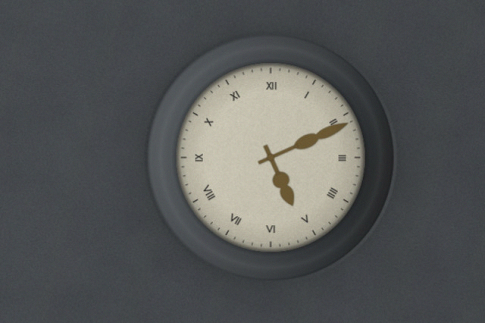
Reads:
5,11
